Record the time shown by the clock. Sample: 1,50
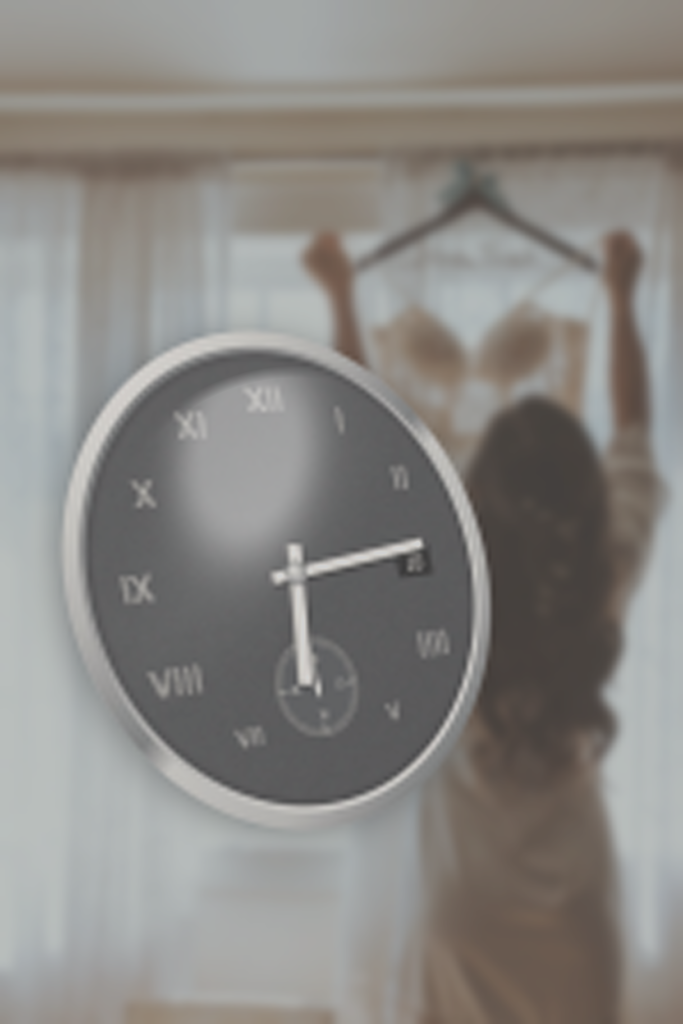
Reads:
6,14
